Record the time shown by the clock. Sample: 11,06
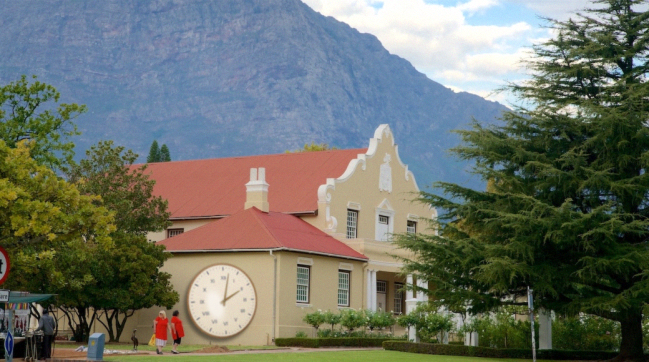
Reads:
2,02
